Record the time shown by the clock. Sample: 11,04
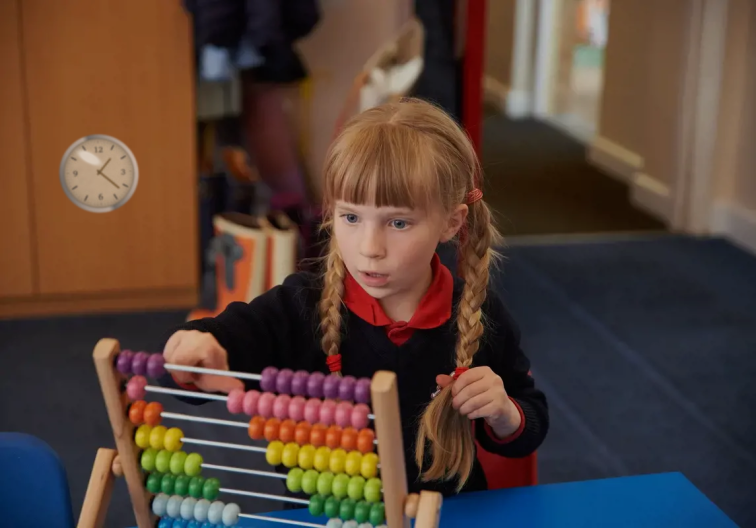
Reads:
1,22
